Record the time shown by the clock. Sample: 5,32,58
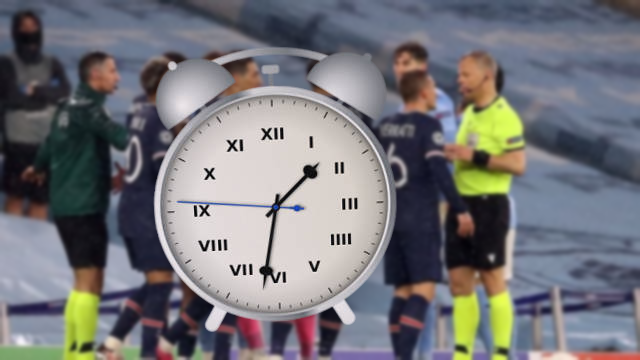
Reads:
1,31,46
